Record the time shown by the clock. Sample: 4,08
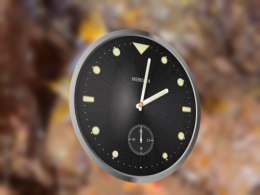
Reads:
2,02
